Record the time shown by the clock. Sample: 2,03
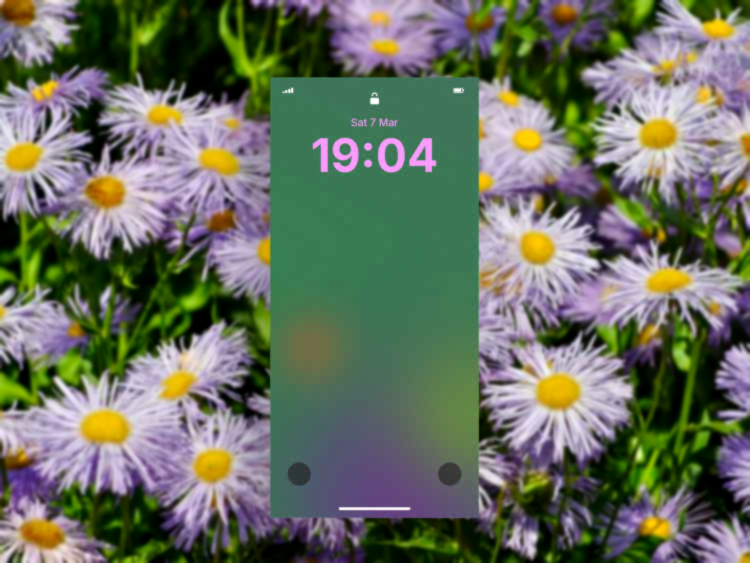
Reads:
19,04
